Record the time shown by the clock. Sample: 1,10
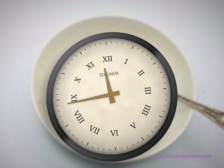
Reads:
11,44
